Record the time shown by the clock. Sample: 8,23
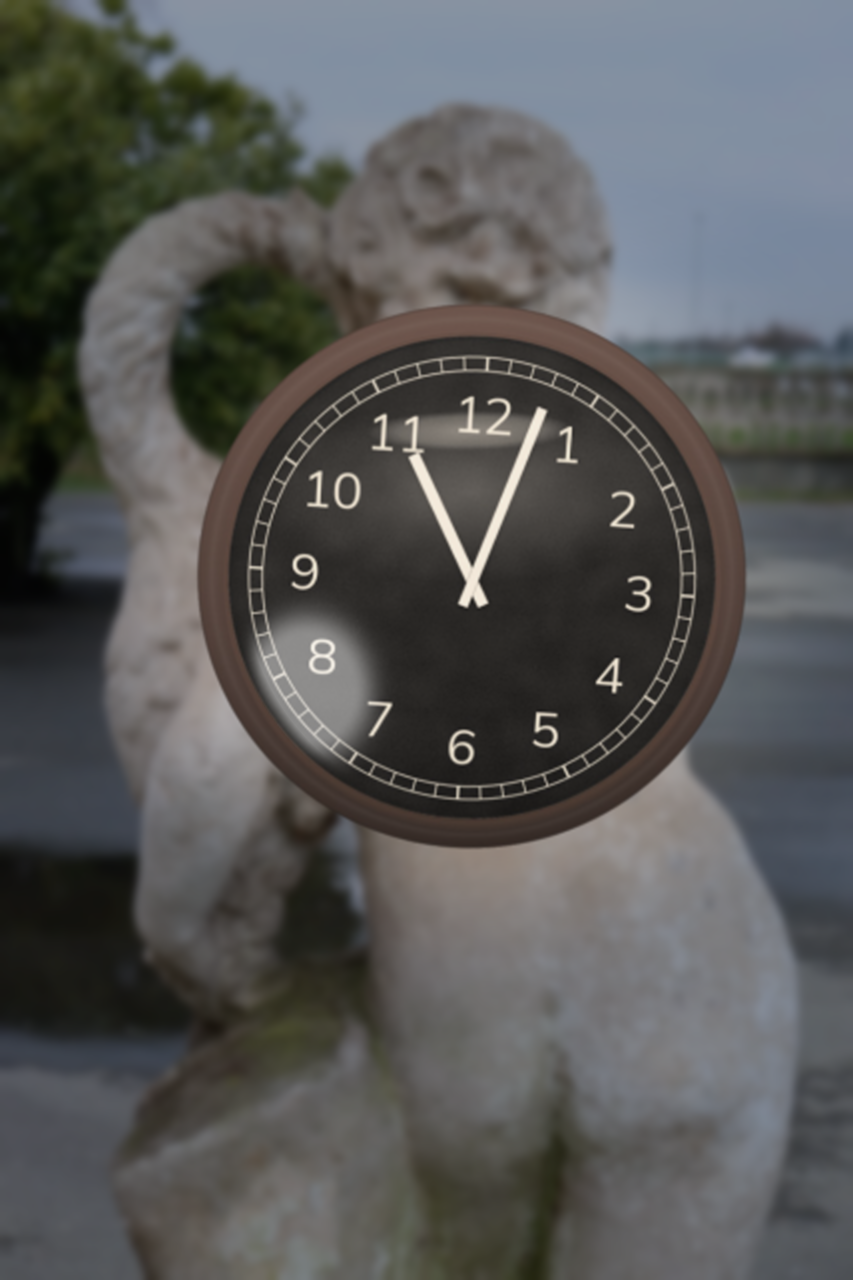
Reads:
11,03
